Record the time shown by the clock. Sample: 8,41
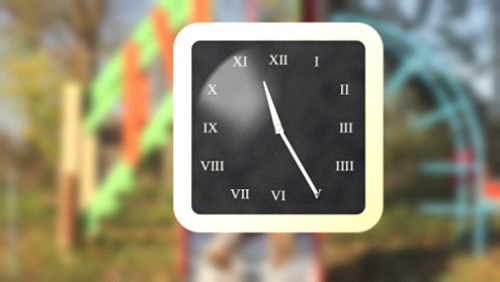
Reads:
11,25
